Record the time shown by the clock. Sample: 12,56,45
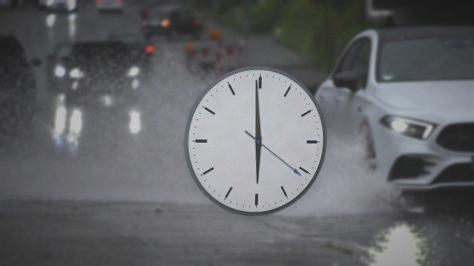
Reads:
5,59,21
